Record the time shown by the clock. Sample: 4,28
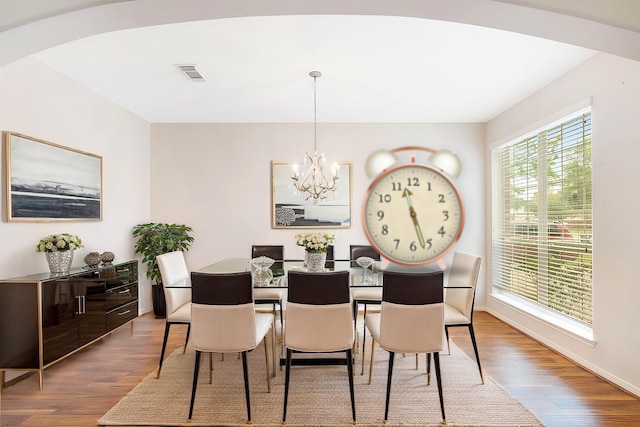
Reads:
11,27
